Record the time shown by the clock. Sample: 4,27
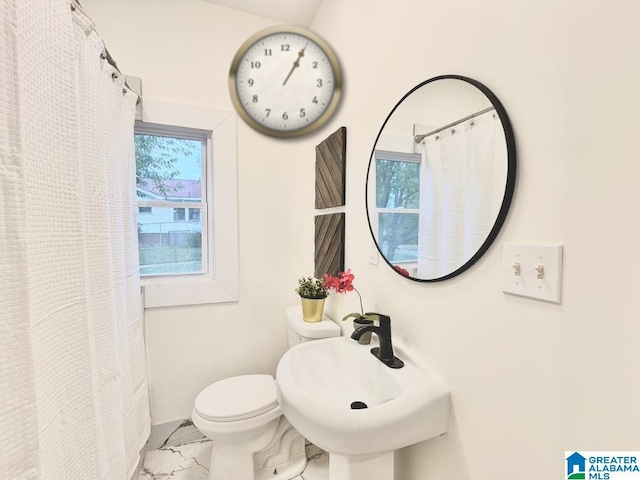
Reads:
1,05
